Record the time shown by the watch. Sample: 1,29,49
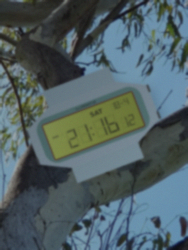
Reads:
21,16,12
